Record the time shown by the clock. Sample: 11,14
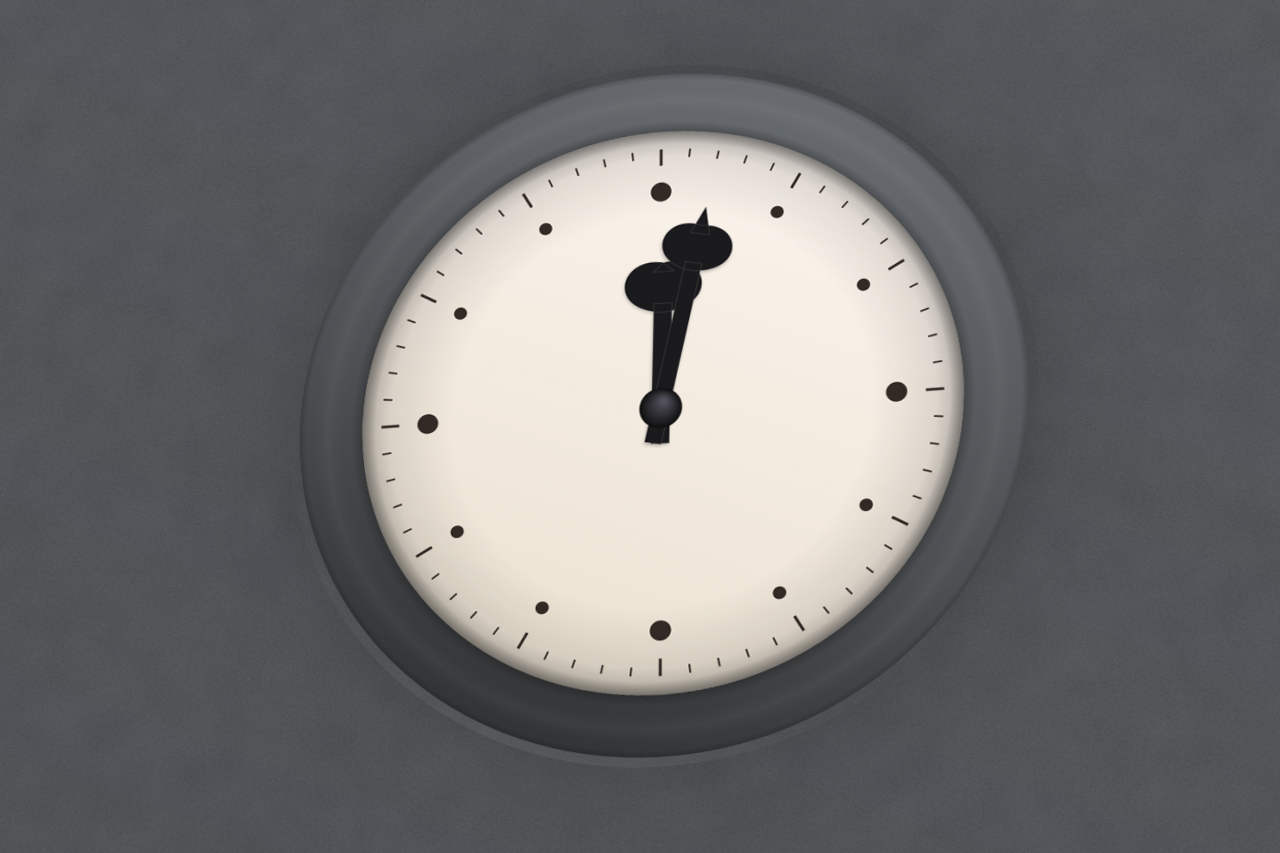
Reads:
12,02
